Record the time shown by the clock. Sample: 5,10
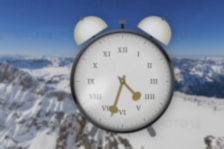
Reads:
4,33
